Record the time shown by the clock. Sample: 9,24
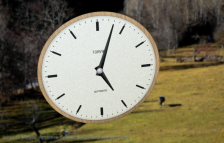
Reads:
5,03
